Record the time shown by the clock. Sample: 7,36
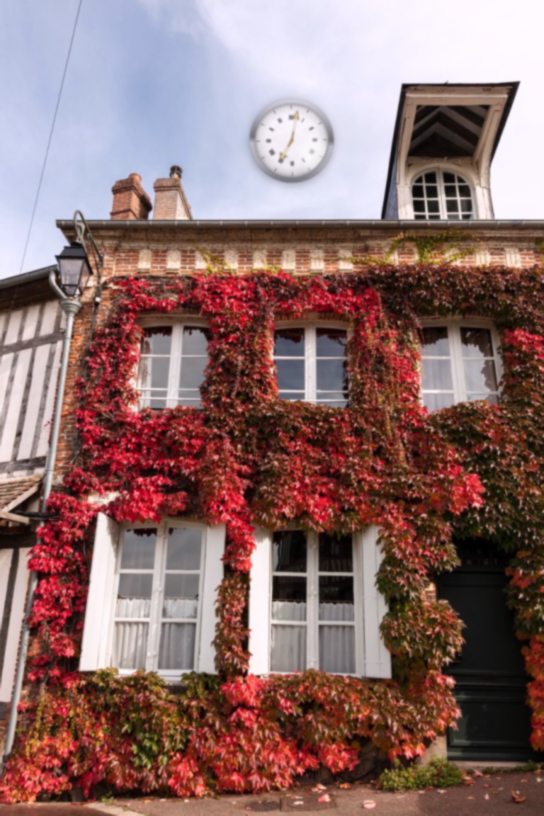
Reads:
7,02
